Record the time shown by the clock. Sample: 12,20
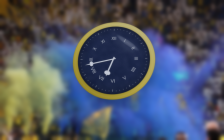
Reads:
6,43
